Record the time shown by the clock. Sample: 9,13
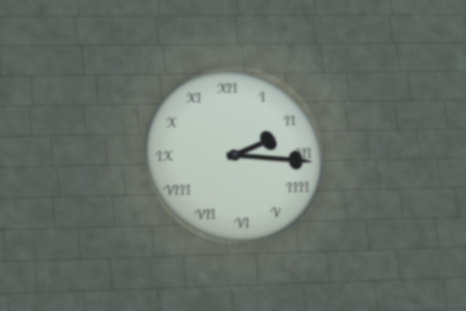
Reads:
2,16
